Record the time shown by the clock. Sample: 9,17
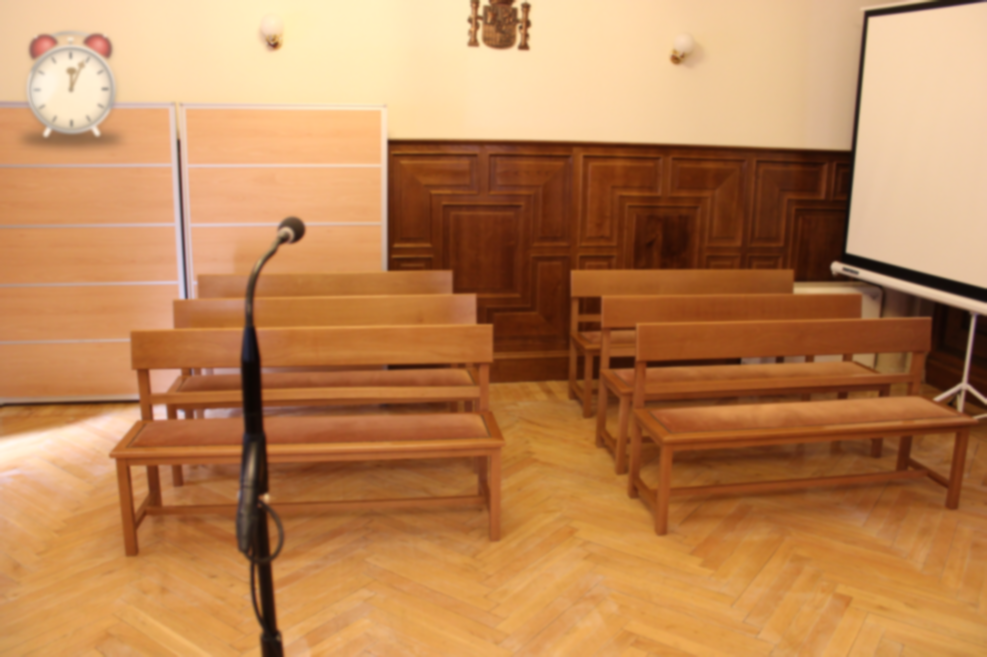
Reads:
12,04
